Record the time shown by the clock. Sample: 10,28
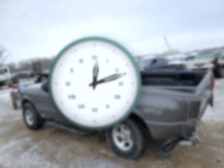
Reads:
12,12
